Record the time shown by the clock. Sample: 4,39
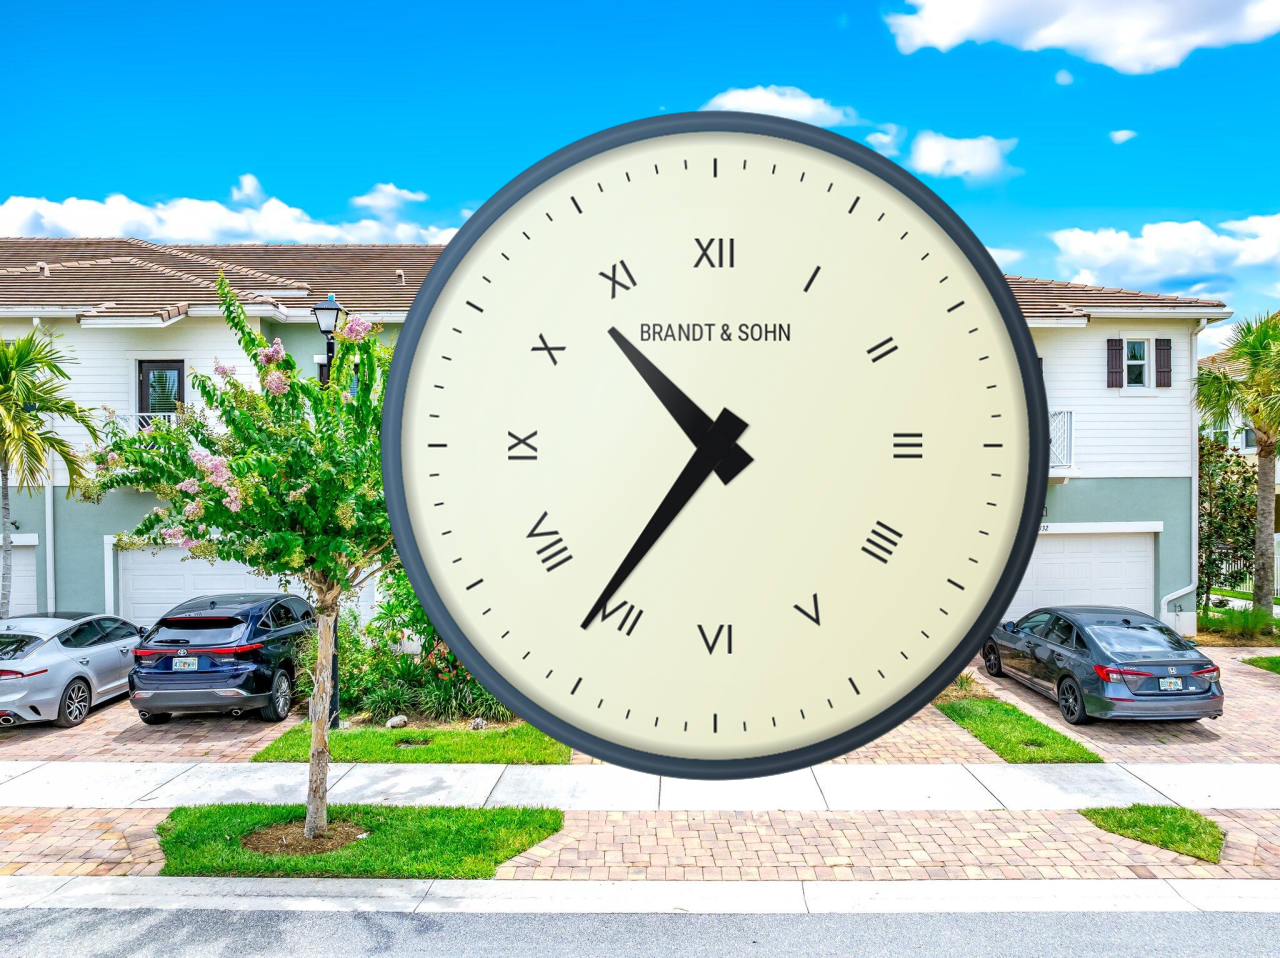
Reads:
10,36
